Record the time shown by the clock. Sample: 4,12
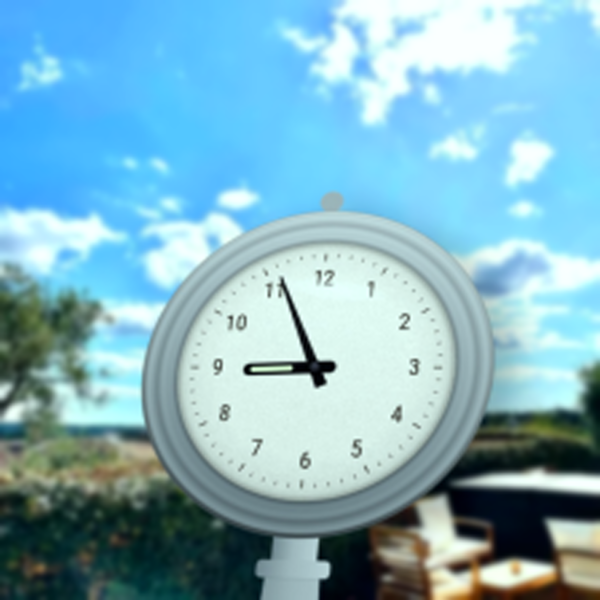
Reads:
8,56
